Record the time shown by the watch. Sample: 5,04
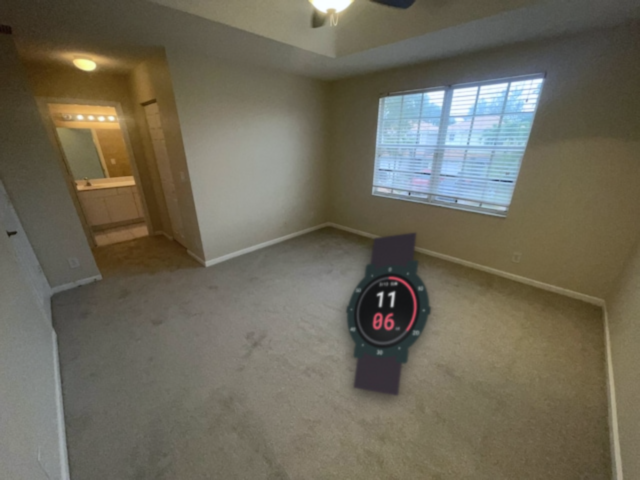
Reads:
11,06
